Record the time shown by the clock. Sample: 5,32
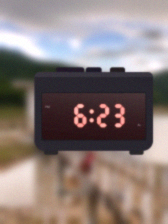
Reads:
6,23
